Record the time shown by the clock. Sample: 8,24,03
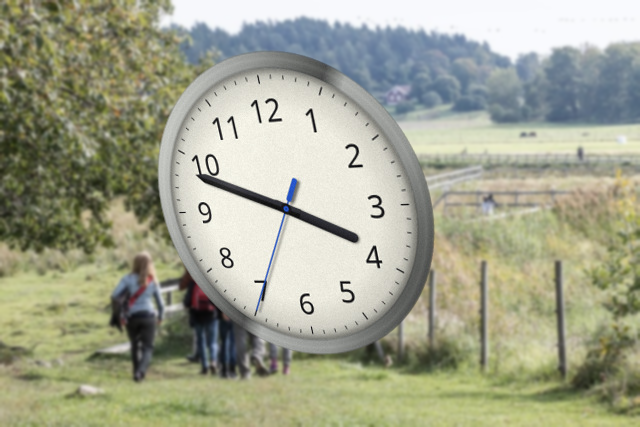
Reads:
3,48,35
